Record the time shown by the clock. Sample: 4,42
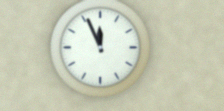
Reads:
11,56
